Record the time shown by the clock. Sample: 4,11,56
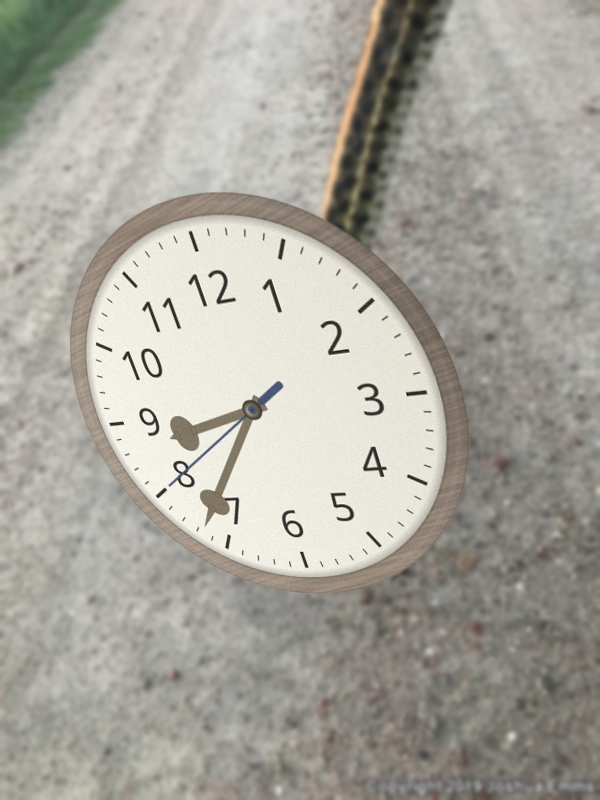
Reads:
8,36,40
